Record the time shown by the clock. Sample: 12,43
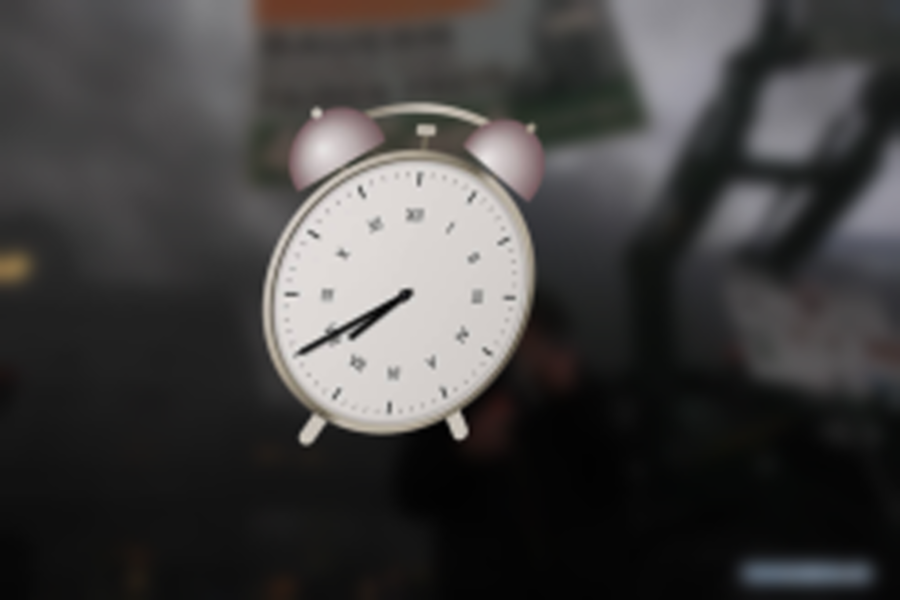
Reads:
7,40
